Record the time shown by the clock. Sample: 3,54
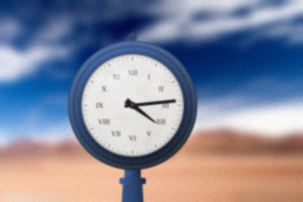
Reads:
4,14
